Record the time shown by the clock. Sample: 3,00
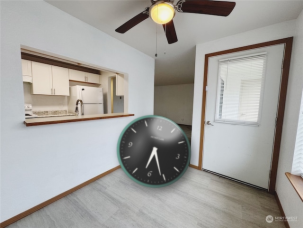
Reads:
6,26
